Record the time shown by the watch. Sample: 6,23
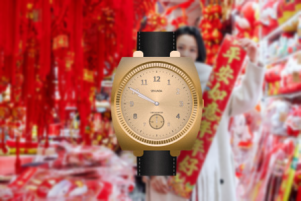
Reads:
9,50
